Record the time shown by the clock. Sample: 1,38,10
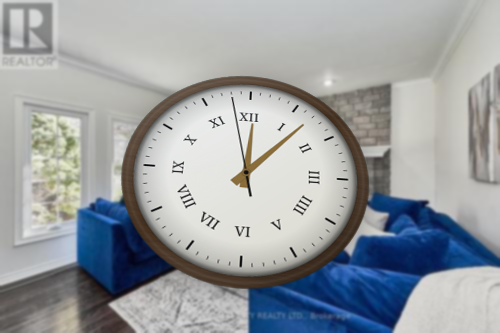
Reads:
12,06,58
